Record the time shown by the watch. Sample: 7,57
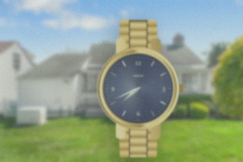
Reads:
7,41
